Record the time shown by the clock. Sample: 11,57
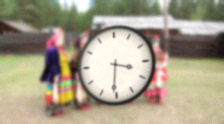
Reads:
3,31
